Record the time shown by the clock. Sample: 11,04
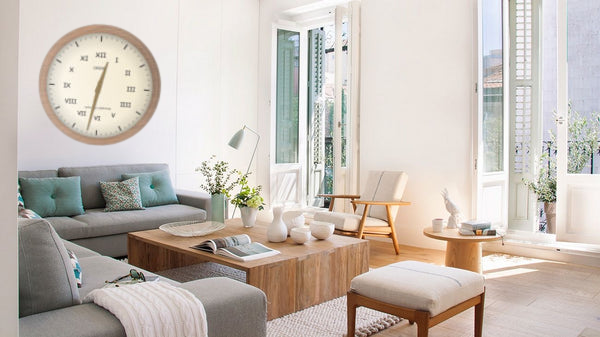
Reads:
12,32
